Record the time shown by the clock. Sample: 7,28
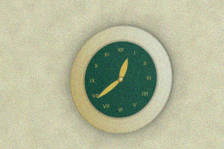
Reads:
12,39
